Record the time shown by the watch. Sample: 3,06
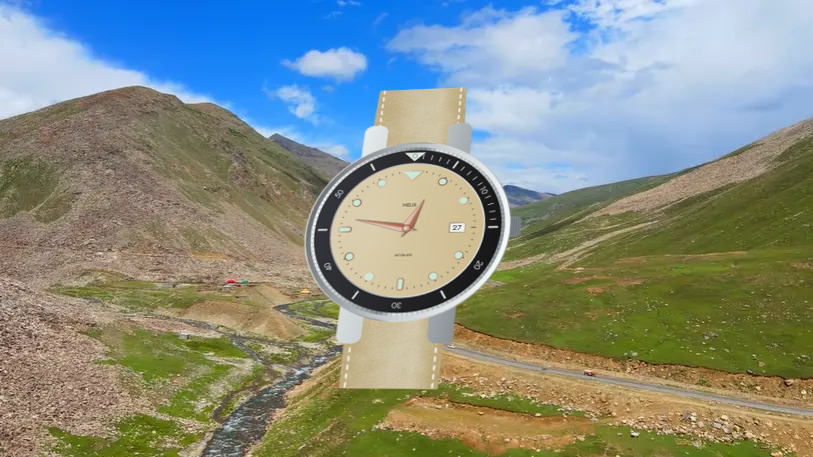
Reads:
12,47
